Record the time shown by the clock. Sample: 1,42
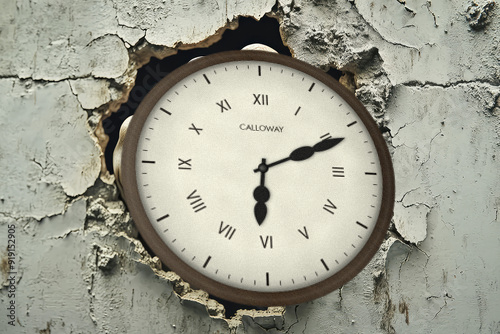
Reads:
6,11
